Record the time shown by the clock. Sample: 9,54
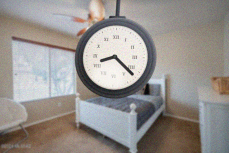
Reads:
8,22
